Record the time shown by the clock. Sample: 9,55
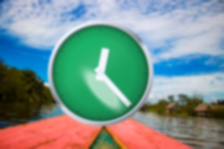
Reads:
12,23
